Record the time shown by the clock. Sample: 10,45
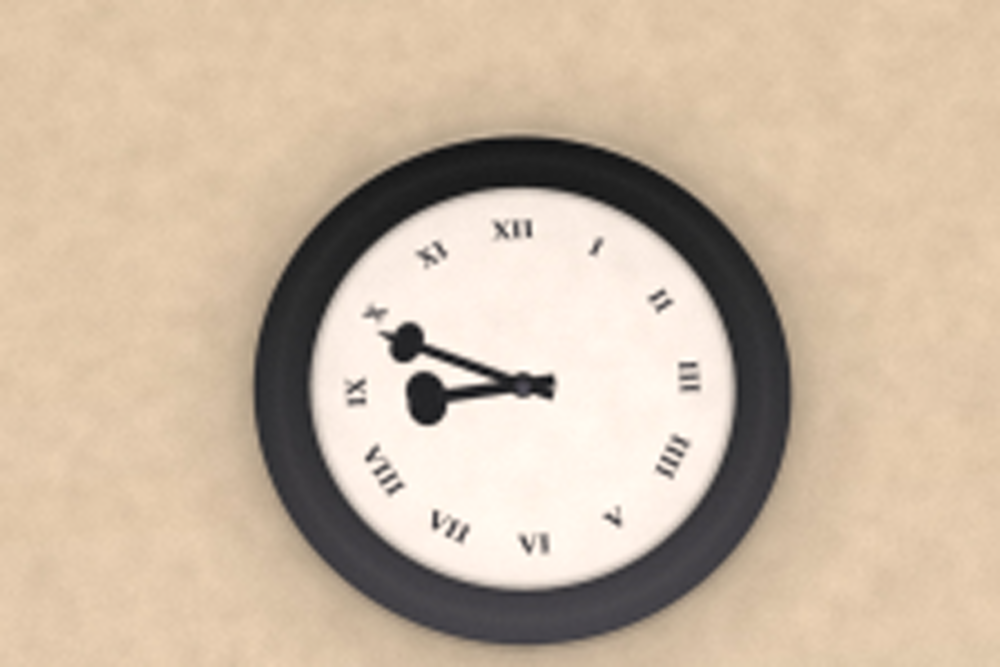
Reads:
8,49
